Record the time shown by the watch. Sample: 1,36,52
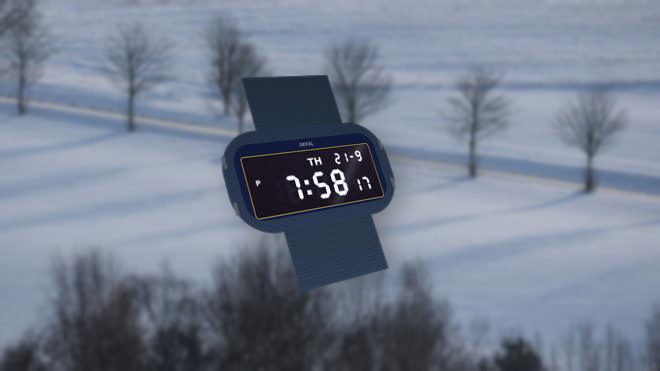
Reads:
7,58,17
